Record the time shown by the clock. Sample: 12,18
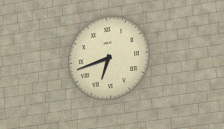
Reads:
6,43
